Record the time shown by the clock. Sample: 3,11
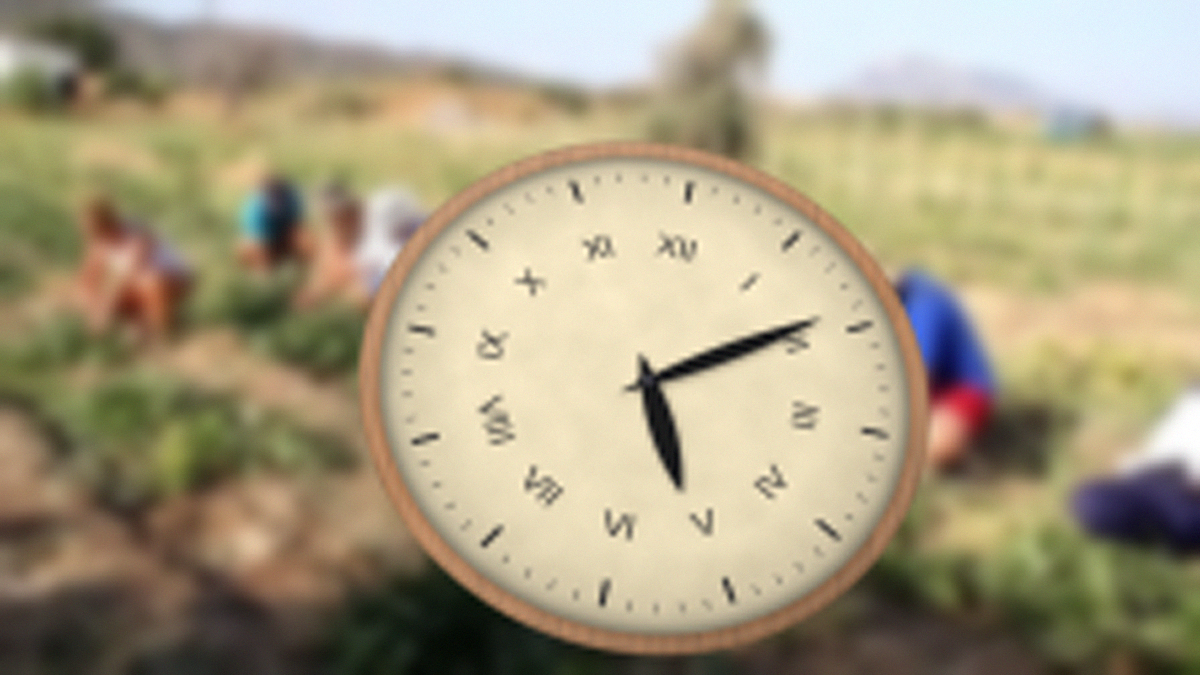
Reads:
5,09
